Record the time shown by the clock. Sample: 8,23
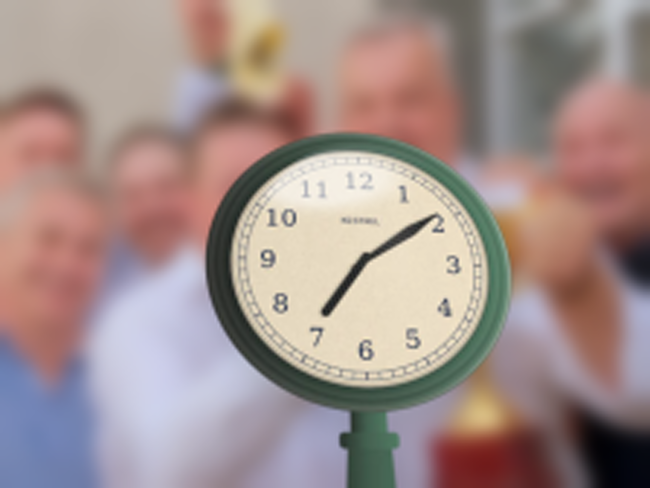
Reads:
7,09
